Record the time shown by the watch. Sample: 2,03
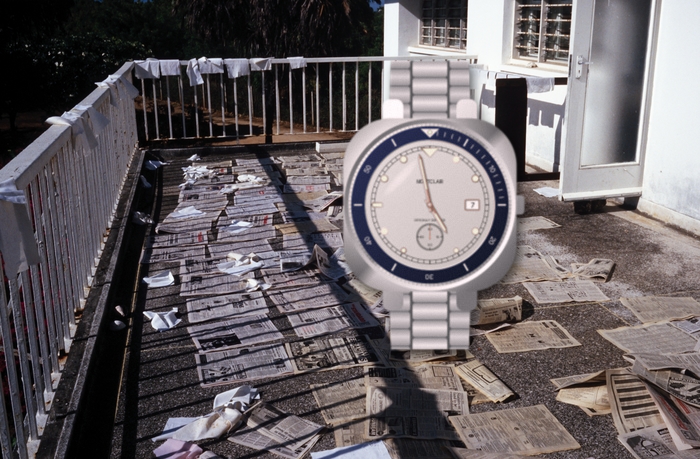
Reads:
4,58
